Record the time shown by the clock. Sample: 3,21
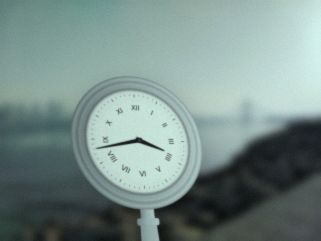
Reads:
3,43
